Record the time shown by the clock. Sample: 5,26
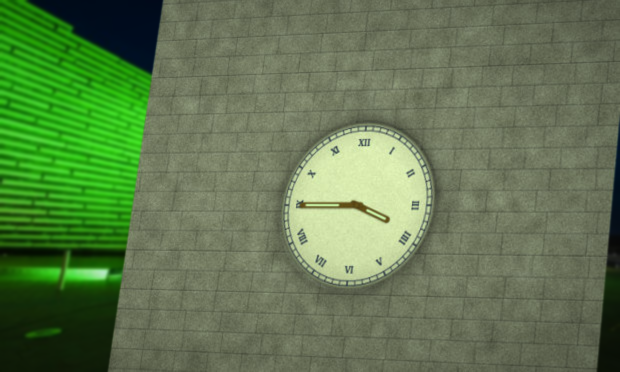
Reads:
3,45
